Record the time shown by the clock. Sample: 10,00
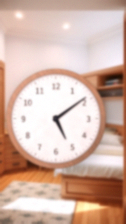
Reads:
5,09
